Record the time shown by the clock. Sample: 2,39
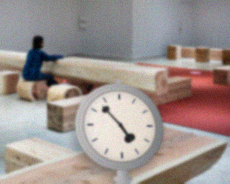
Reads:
4,53
